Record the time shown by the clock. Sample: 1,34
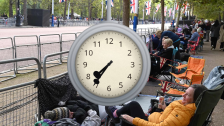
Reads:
7,36
